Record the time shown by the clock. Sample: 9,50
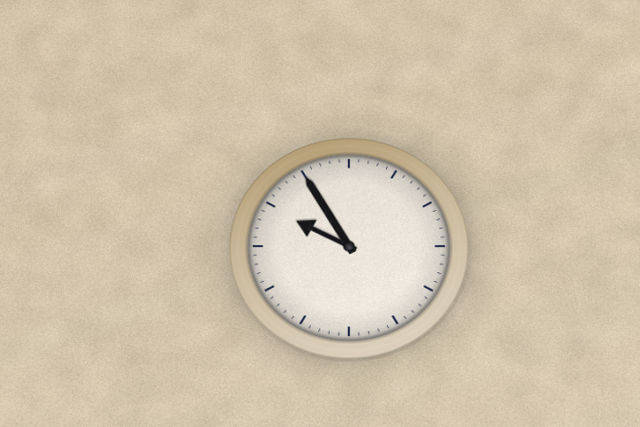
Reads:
9,55
